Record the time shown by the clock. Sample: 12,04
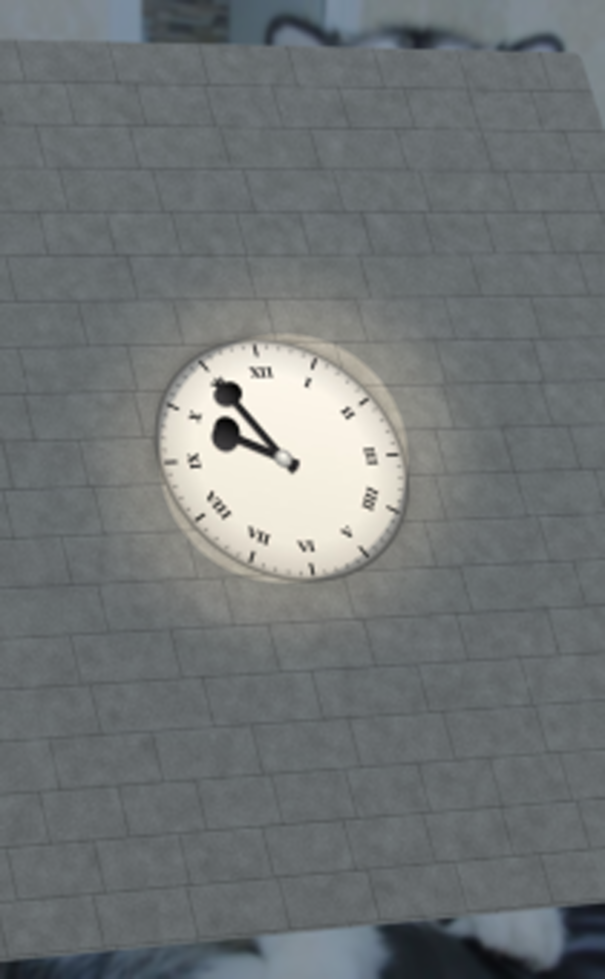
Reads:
9,55
